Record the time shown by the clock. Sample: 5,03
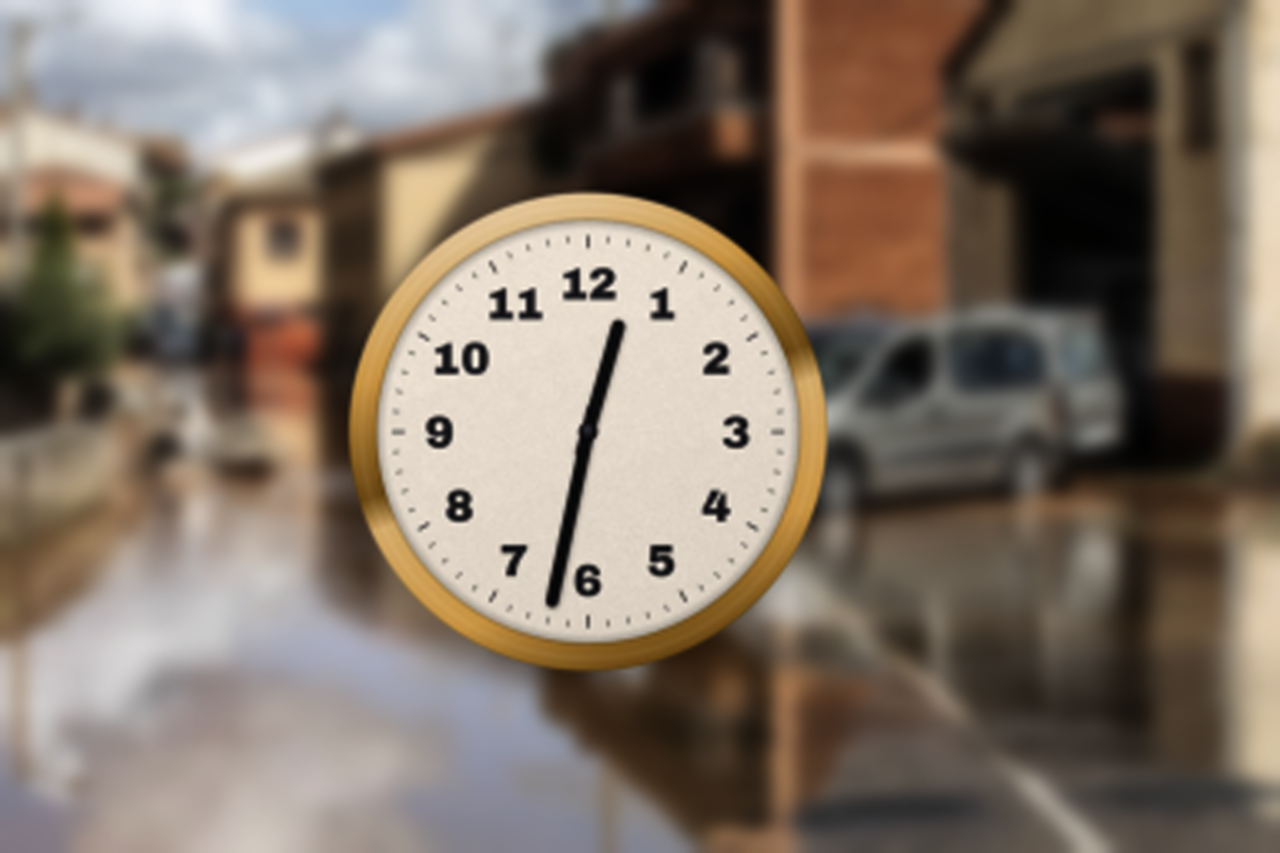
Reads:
12,32
